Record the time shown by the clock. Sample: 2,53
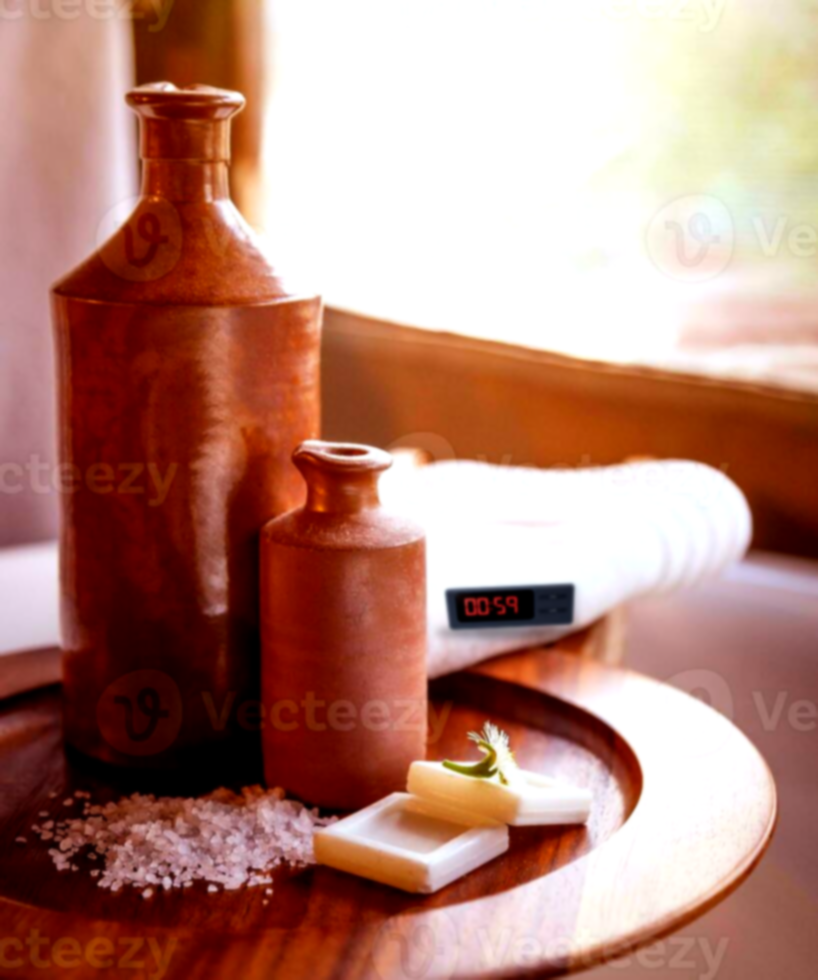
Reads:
0,59
